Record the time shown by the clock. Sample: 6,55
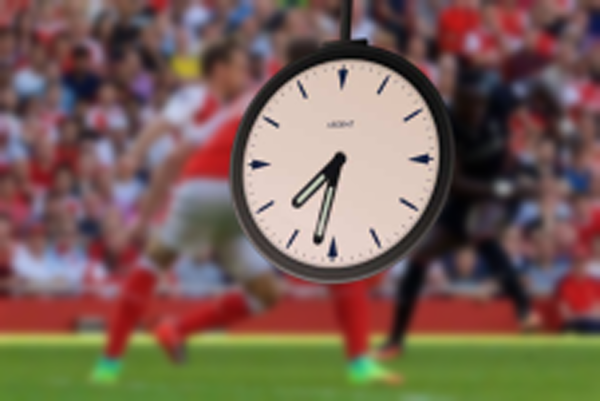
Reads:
7,32
